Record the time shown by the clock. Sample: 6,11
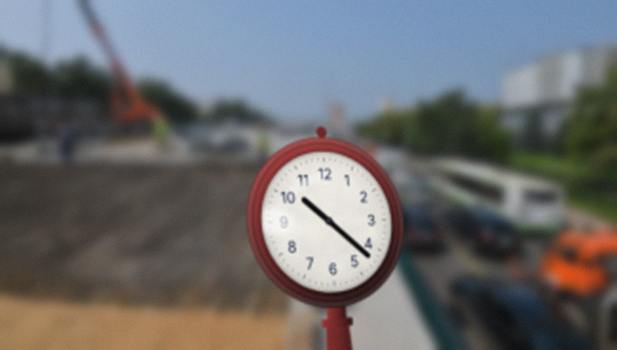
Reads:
10,22
